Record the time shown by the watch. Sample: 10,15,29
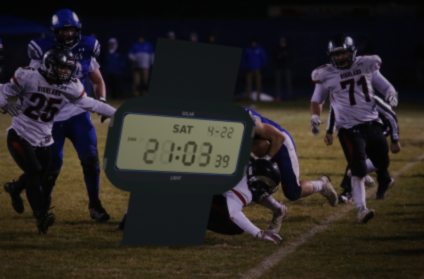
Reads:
21,03,39
